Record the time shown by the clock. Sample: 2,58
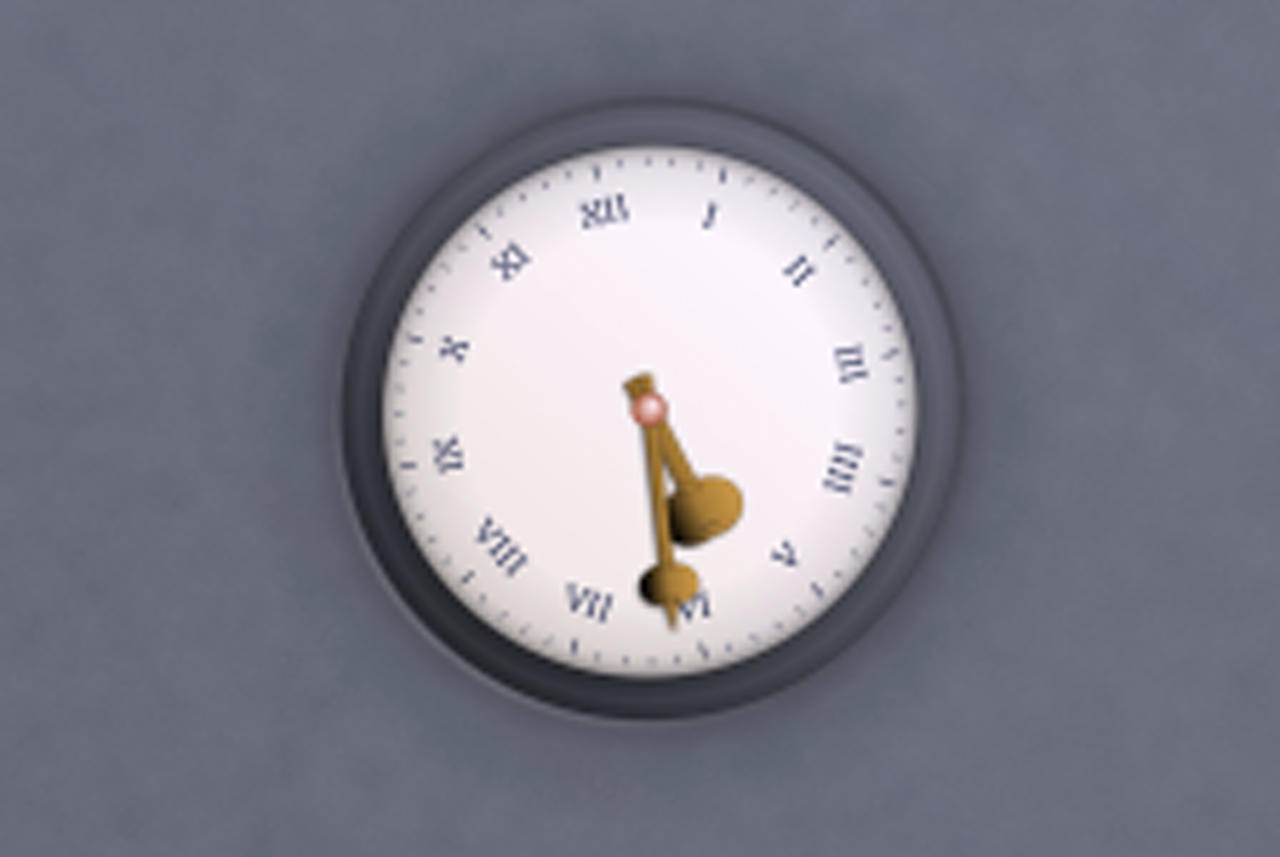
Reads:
5,31
